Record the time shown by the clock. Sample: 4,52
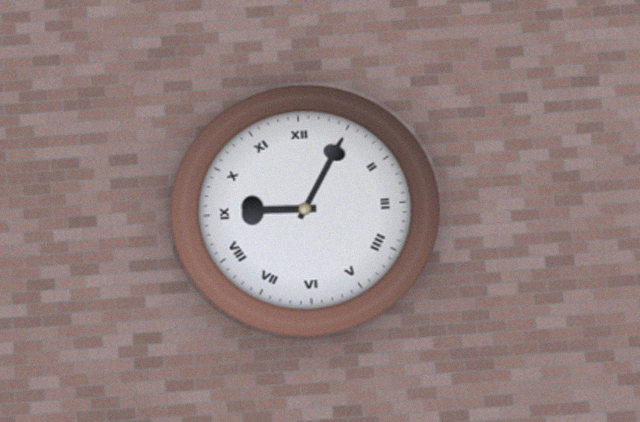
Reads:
9,05
